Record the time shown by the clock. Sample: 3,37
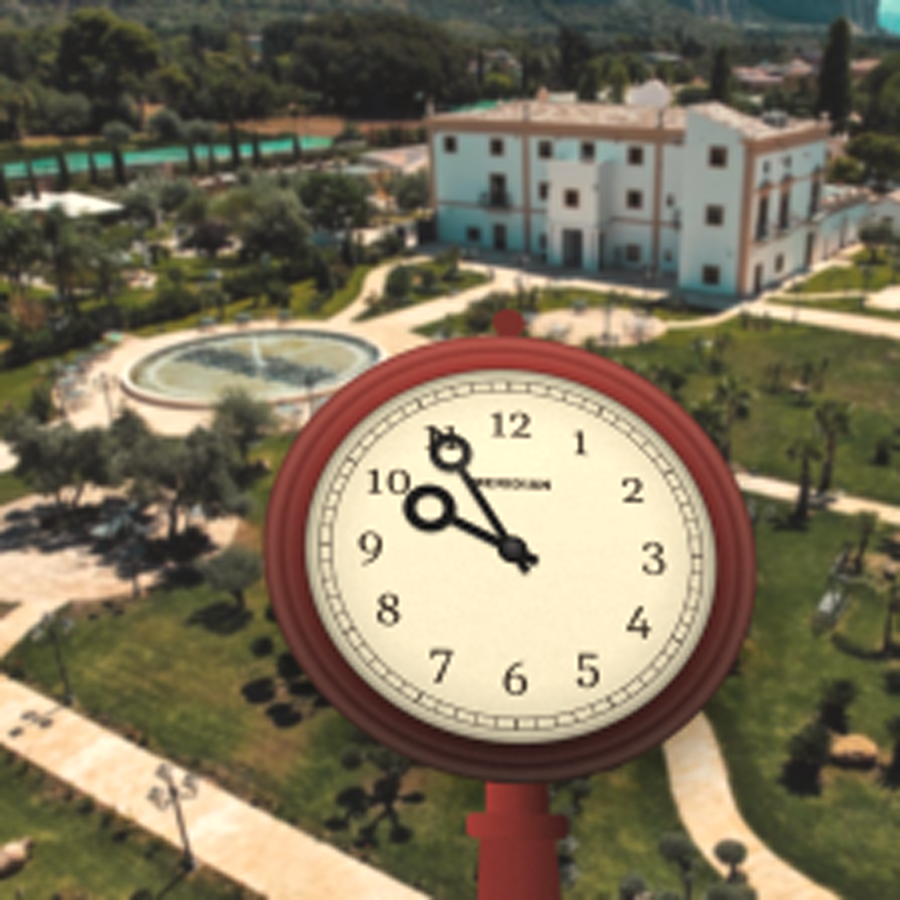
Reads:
9,55
